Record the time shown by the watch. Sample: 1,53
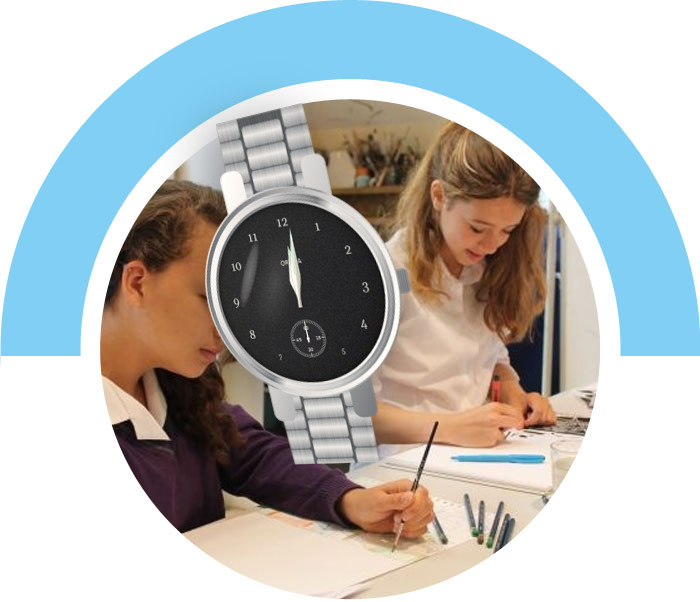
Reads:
12,01
